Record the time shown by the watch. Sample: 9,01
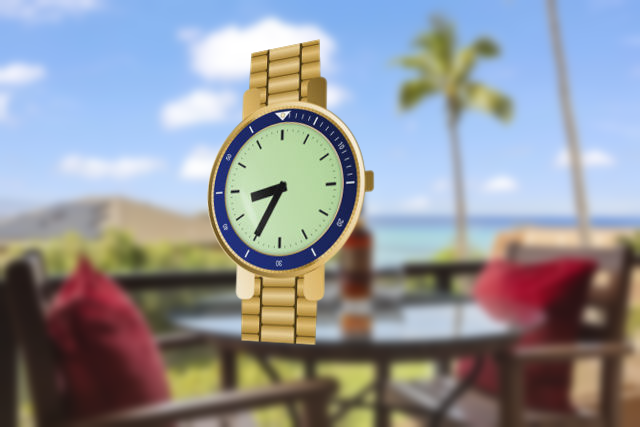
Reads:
8,35
